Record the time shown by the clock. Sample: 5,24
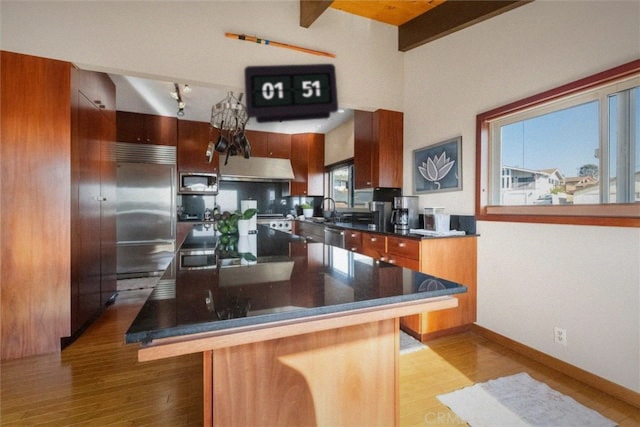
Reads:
1,51
